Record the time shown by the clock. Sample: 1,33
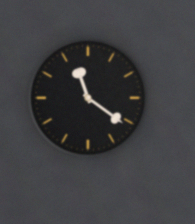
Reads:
11,21
